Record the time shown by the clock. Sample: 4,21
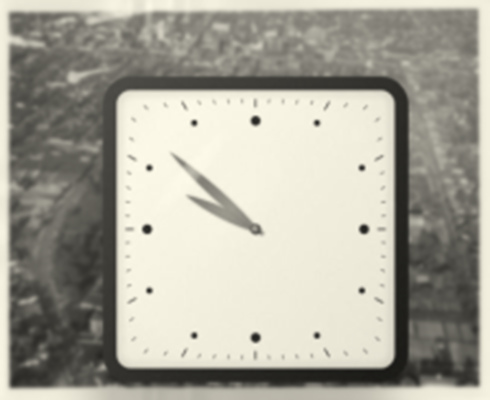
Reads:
9,52
